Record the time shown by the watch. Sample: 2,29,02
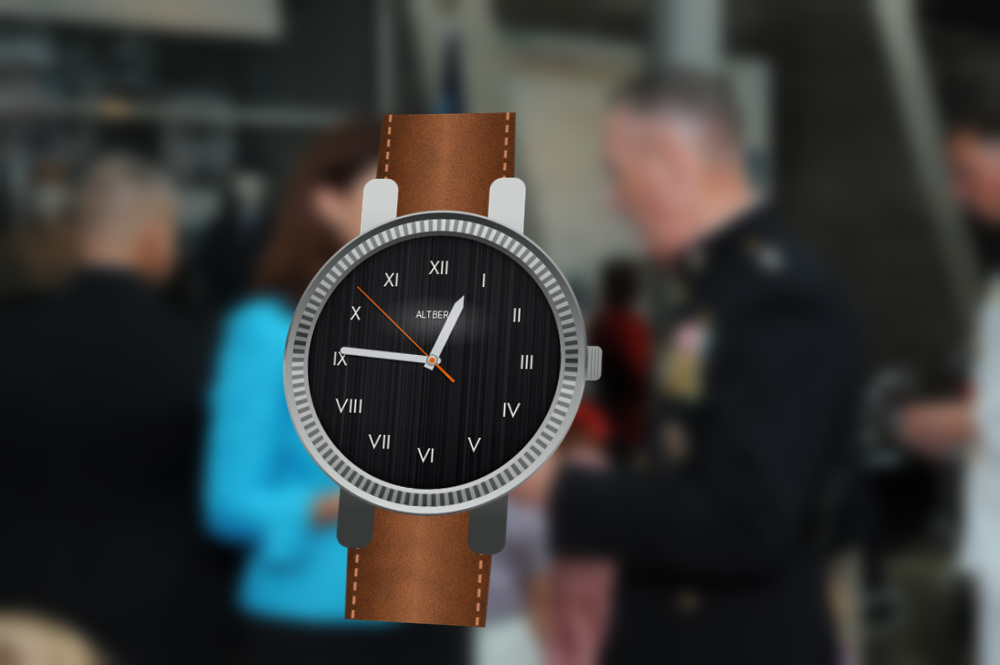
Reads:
12,45,52
